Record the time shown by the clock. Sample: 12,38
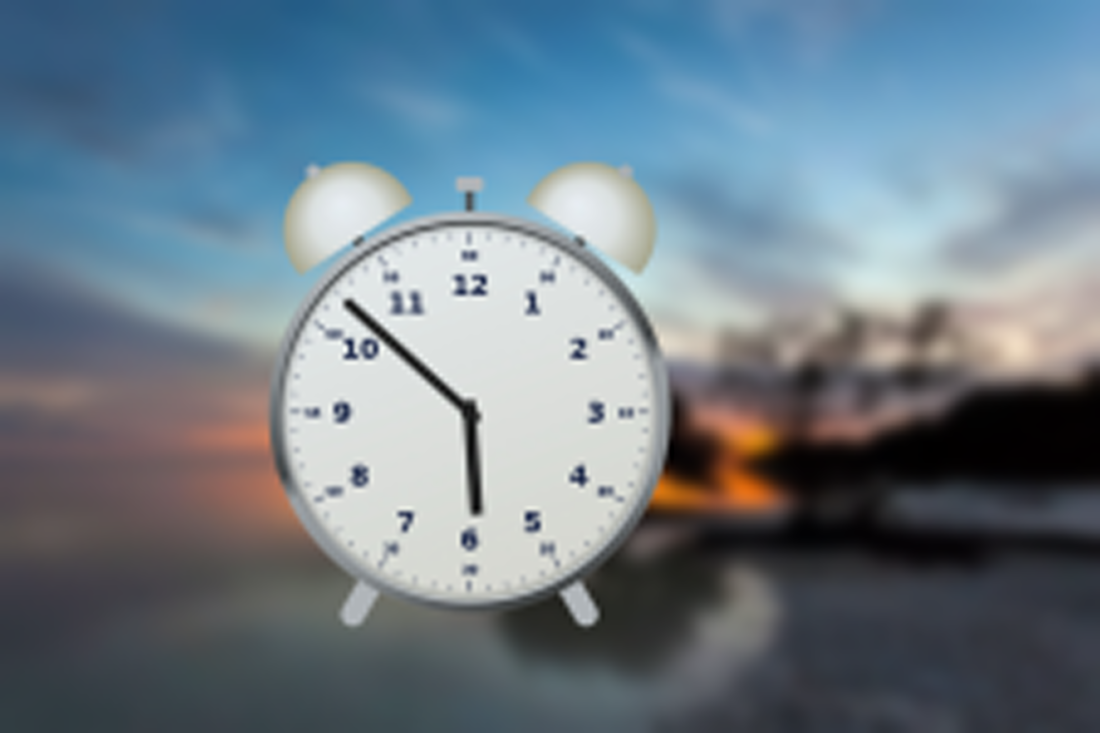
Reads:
5,52
